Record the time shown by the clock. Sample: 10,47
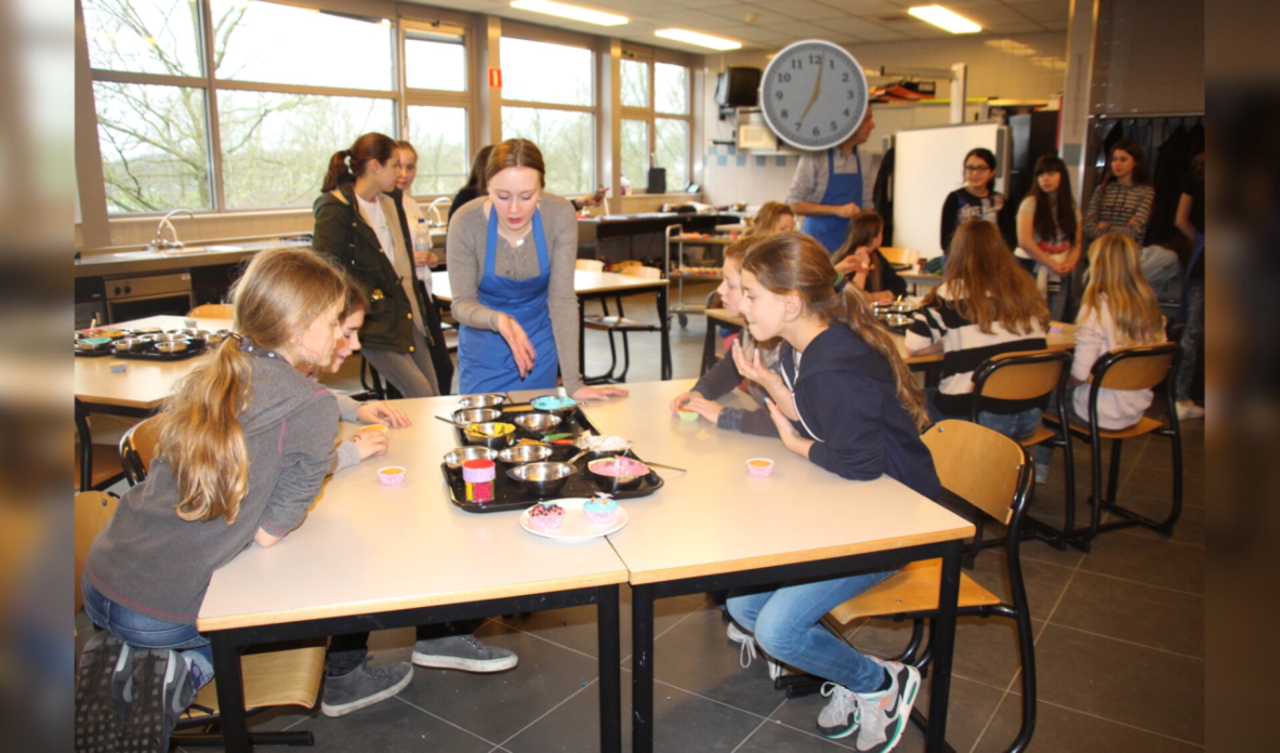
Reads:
7,02
